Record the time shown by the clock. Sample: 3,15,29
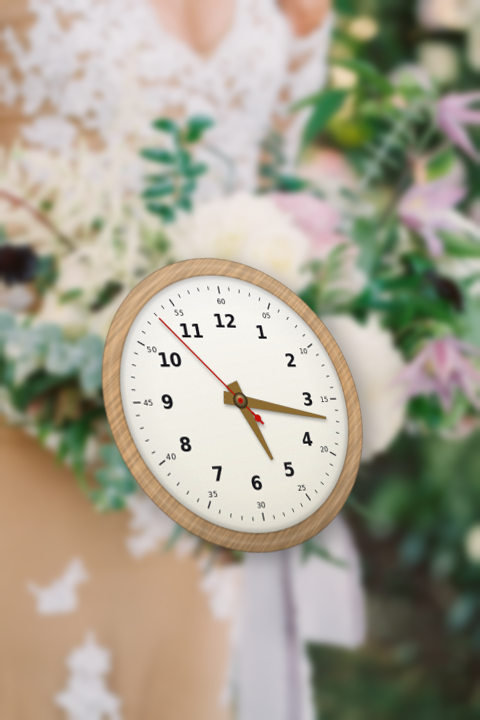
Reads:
5,16,53
